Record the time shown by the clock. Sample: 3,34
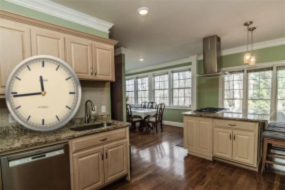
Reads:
11,44
